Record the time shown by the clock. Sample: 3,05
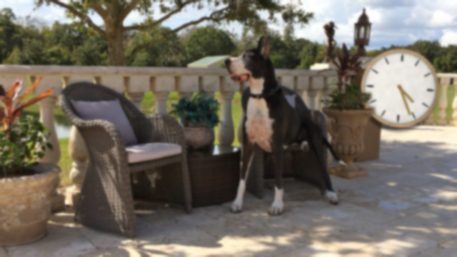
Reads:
4,26
